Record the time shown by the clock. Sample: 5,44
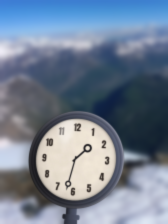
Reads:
1,32
